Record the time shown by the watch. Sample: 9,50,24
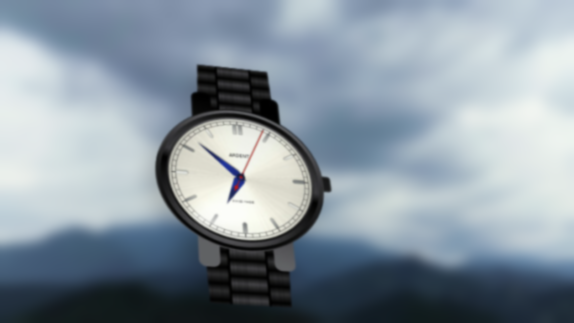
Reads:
6,52,04
